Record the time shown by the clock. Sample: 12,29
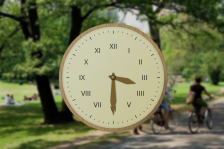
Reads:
3,30
